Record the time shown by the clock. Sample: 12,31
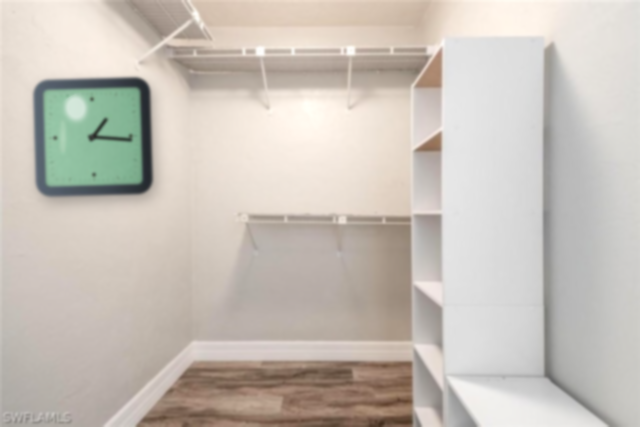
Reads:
1,16
